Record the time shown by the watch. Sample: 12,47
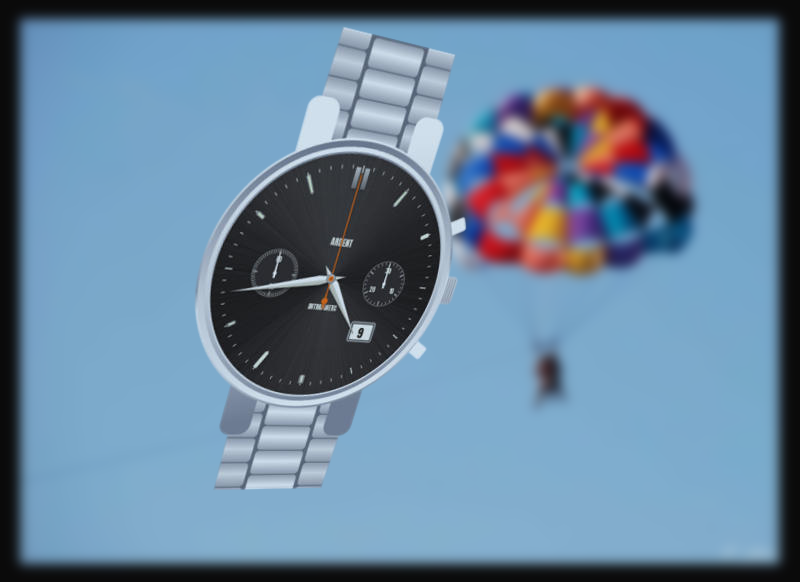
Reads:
4,43
